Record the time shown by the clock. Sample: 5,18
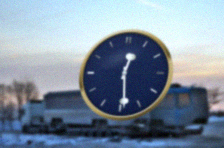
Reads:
12,29
